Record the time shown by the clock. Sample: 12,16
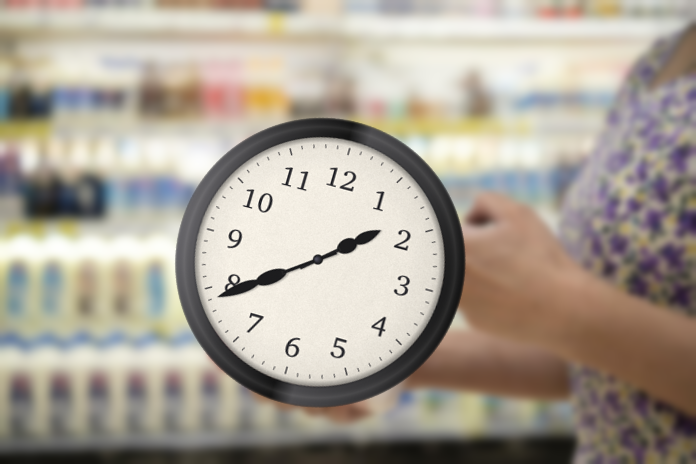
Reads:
1,39
